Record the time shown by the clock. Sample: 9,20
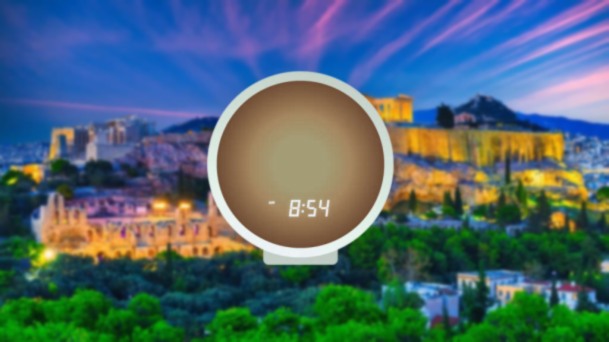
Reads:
8,54
